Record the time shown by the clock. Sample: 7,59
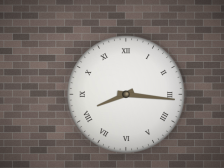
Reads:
8,16
